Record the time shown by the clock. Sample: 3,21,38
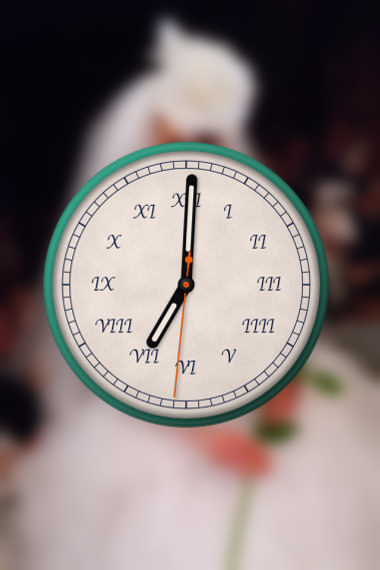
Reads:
7,00,31
